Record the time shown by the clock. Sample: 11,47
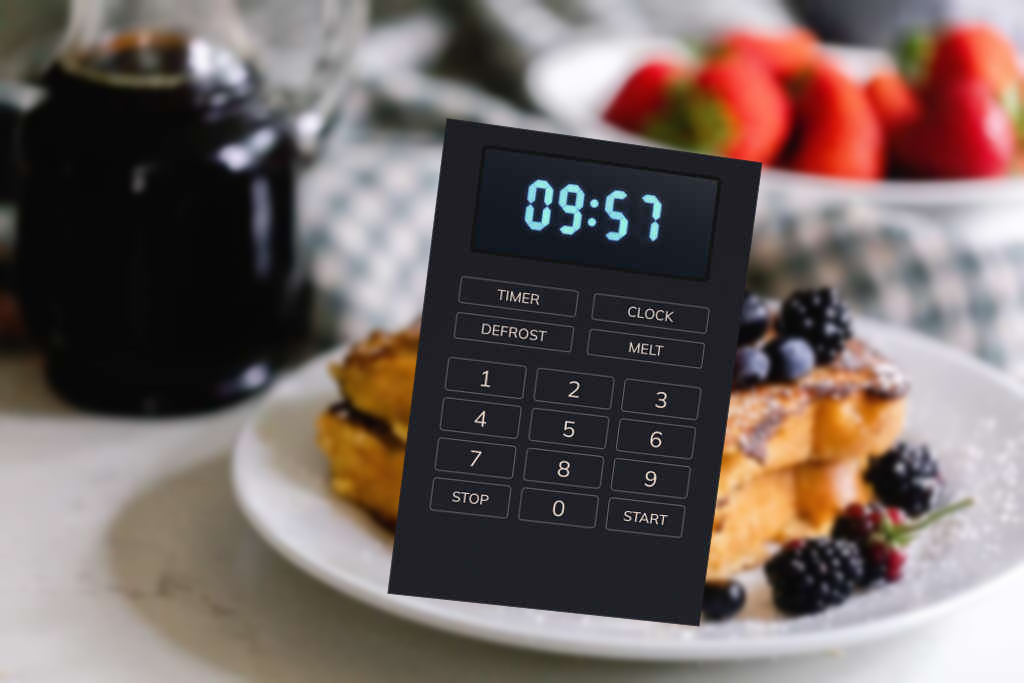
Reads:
9,57
